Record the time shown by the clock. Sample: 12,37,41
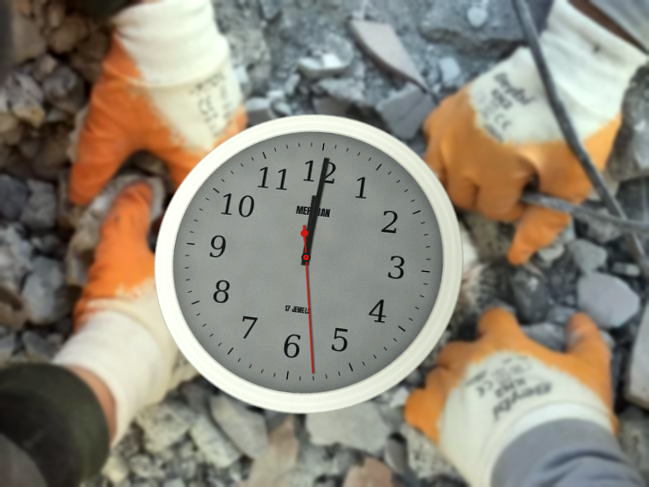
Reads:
12,00,28
